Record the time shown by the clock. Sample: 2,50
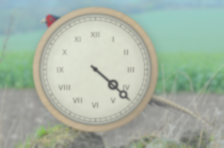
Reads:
4,22
